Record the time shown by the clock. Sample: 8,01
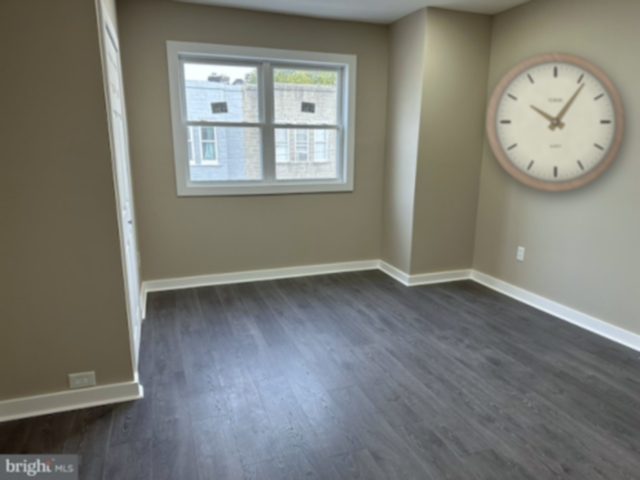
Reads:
10,06
